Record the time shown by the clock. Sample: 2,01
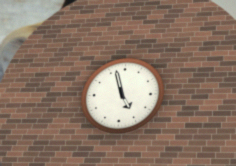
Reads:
4,57
